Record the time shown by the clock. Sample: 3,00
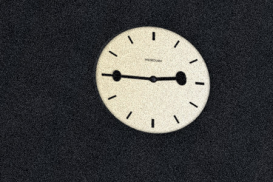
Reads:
2,45
